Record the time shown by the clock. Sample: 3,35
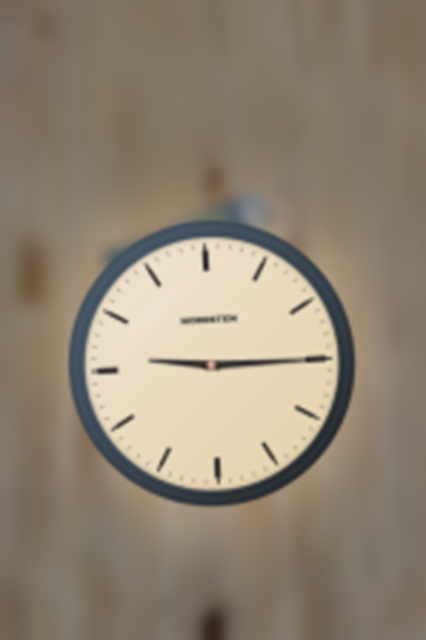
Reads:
9,15
